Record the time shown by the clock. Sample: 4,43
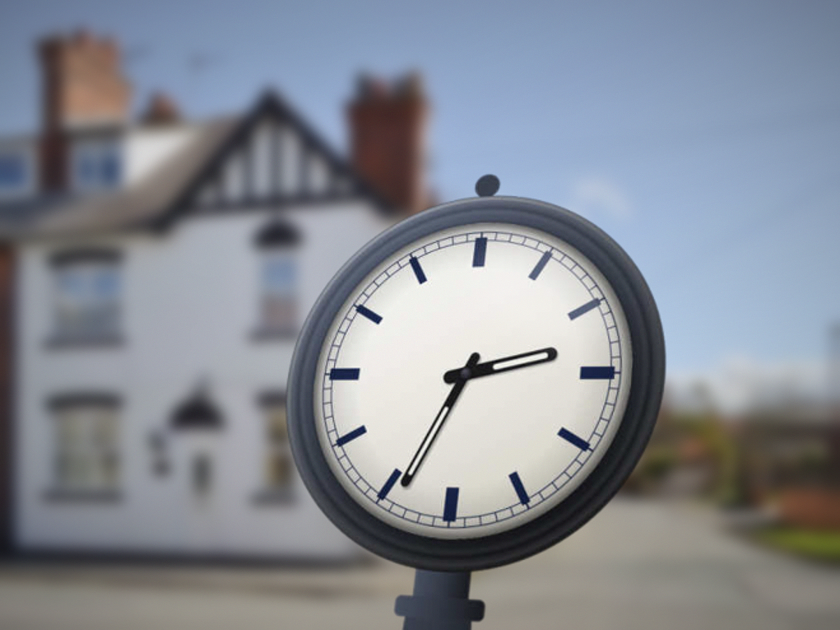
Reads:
2,34
